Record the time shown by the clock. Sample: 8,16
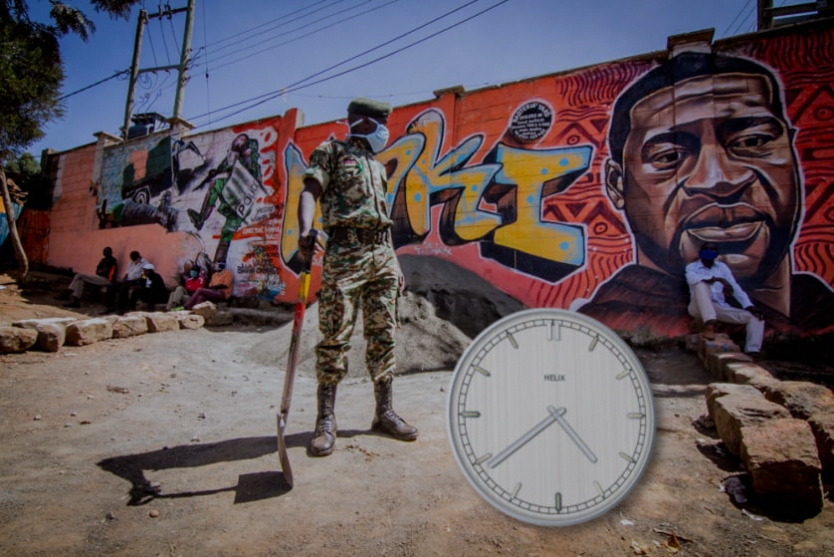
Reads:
4,39
